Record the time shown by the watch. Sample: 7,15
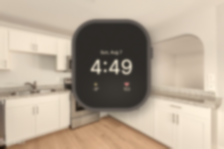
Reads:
4,49
